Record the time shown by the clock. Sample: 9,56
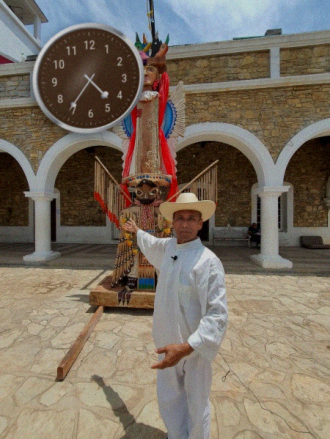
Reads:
4,36
